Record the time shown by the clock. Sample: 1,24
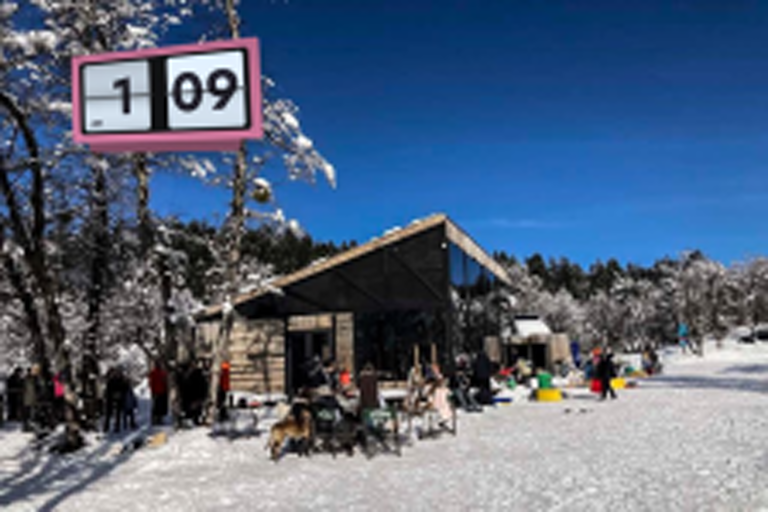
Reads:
1,09
